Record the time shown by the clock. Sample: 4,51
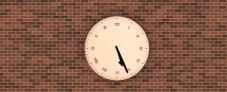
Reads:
5,26
